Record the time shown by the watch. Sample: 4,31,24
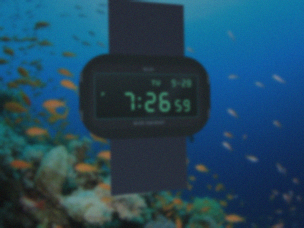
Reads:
7,26,59
